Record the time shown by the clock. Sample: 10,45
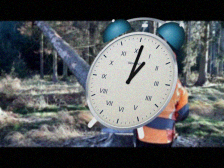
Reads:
1,01
